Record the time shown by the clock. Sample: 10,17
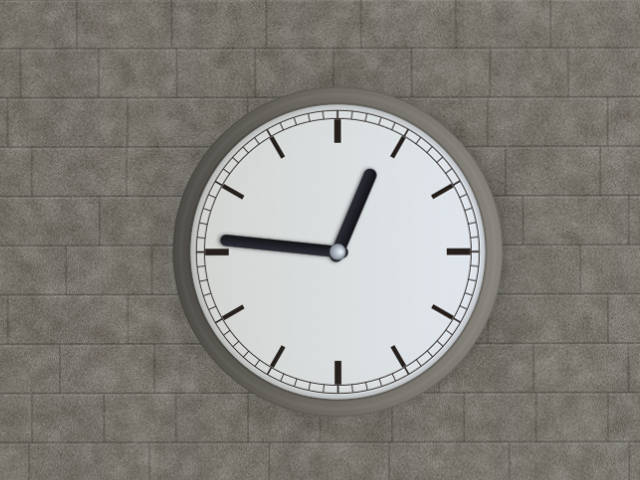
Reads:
12,46
